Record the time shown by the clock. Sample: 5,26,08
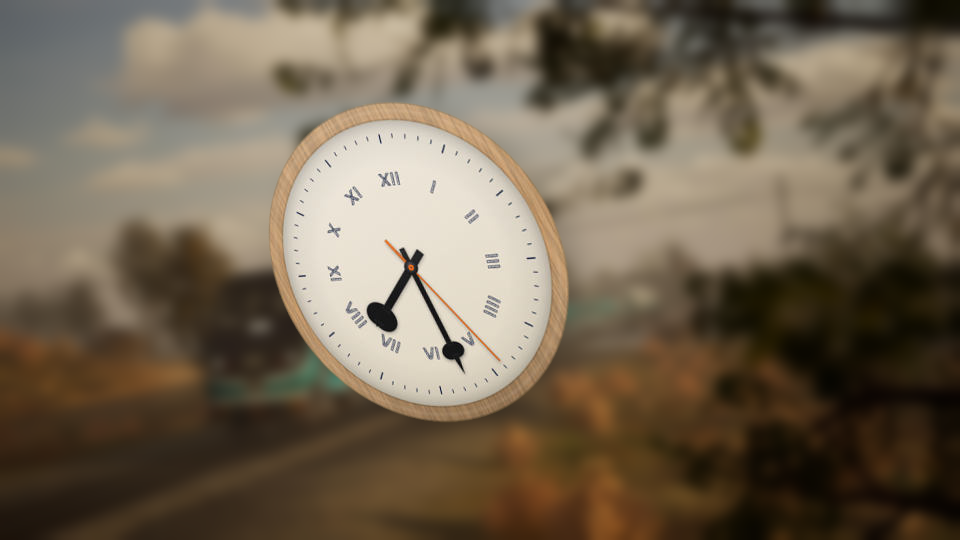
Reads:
7,27,24
